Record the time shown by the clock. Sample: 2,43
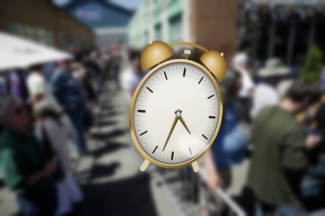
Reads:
4,33
